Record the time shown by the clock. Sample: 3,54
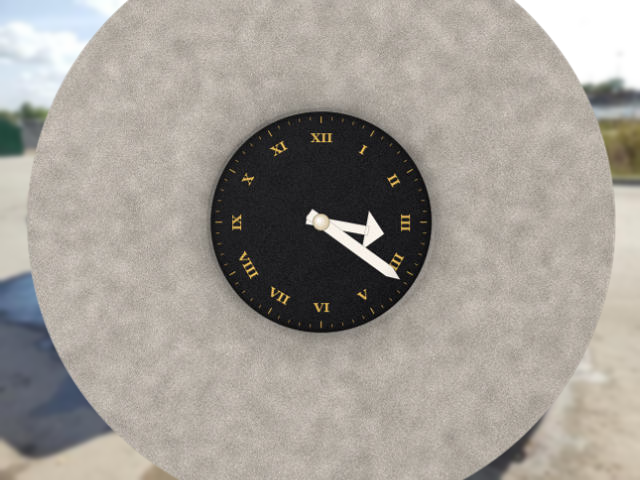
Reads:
3,21
